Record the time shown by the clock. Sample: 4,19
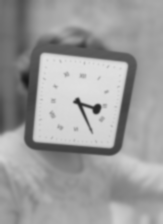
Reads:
3,25
